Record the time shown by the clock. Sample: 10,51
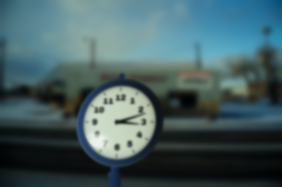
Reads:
3,12
